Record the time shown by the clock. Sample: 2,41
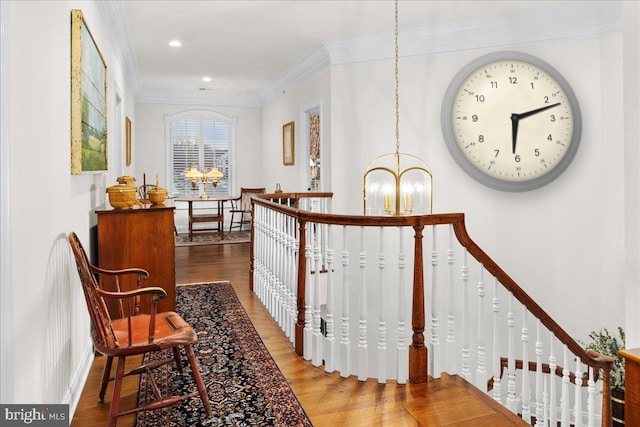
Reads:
6,12
